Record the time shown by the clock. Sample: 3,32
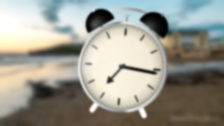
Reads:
7,16
